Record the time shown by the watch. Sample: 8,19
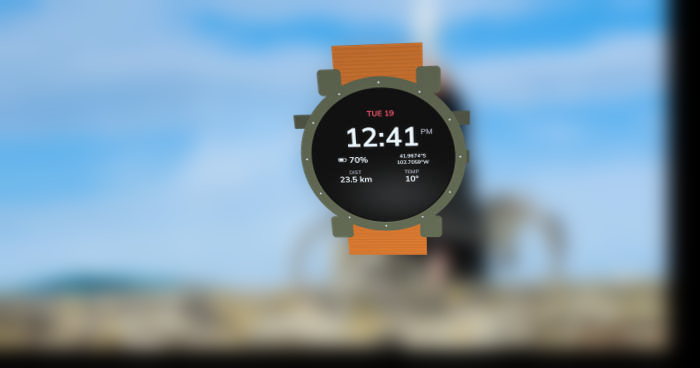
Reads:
12,41
